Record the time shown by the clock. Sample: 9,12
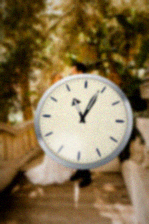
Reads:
11,04
